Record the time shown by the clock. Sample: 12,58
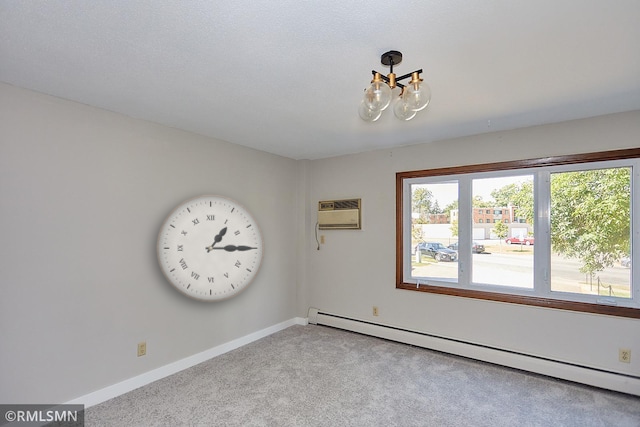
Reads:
1,15
